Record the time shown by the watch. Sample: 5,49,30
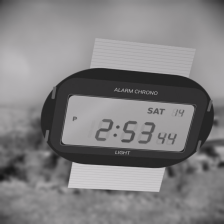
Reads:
2,53,44
